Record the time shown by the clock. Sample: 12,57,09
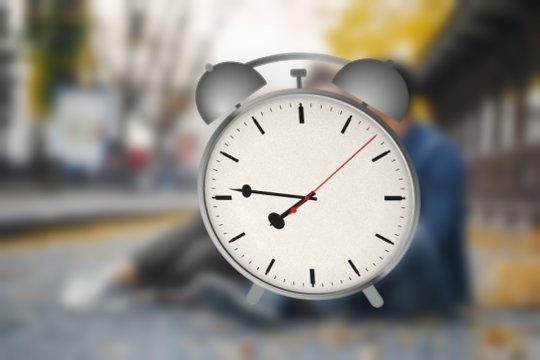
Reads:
7,46,08
